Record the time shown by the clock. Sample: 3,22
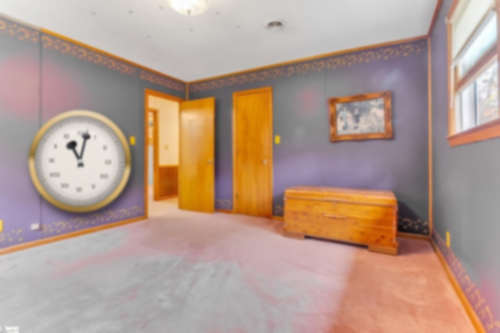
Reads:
11,02
